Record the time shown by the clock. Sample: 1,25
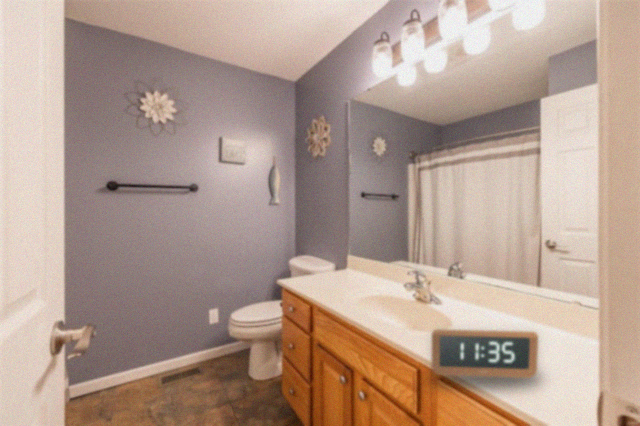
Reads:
11,35
